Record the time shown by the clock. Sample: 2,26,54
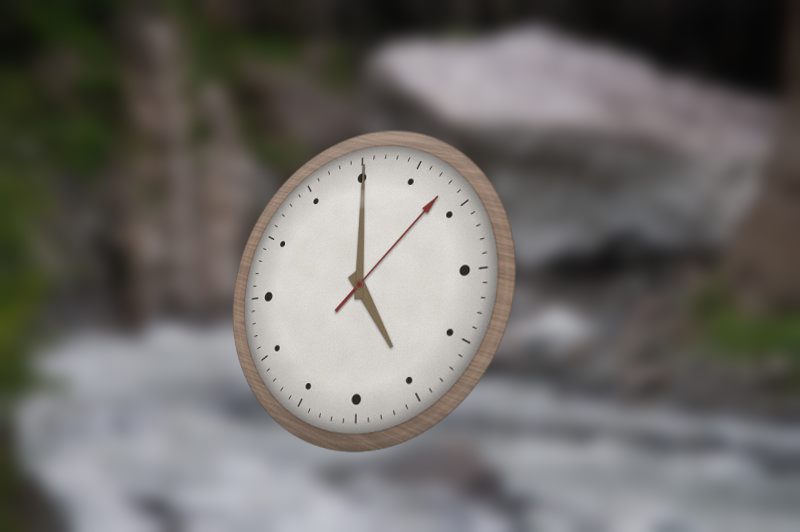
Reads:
5,00,08
